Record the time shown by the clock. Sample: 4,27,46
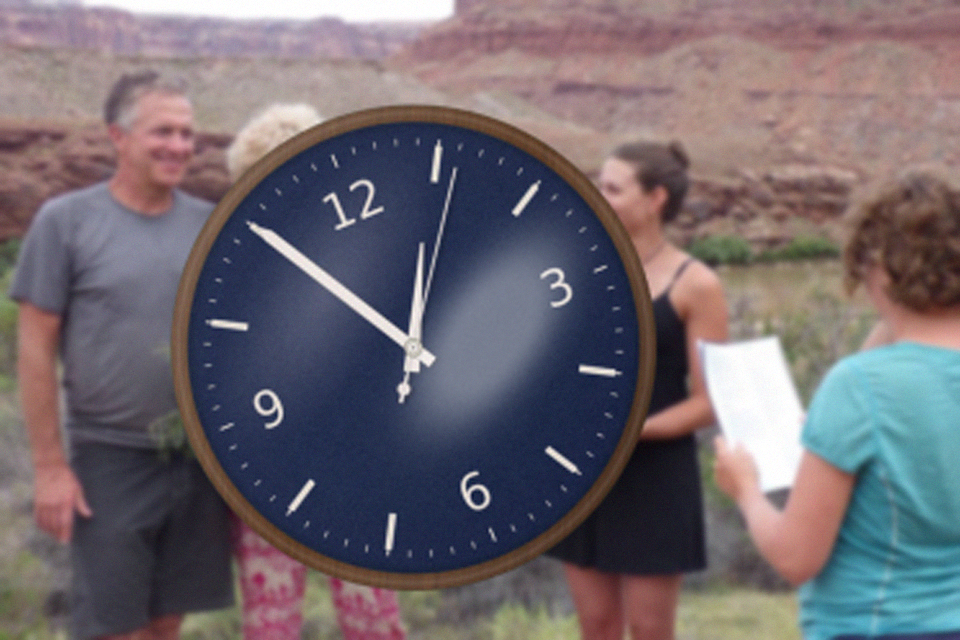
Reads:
12,55,06
